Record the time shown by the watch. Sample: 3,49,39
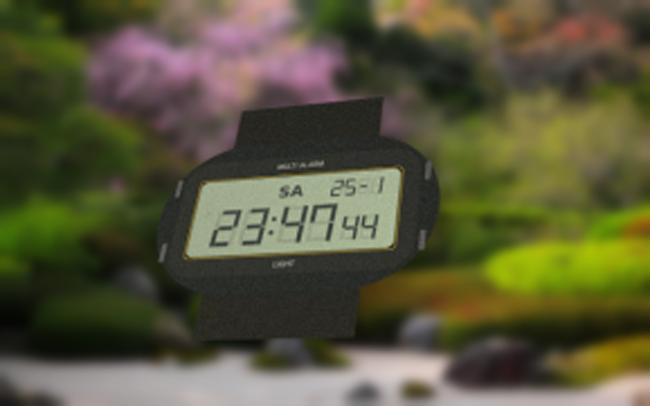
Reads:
23,47,44
